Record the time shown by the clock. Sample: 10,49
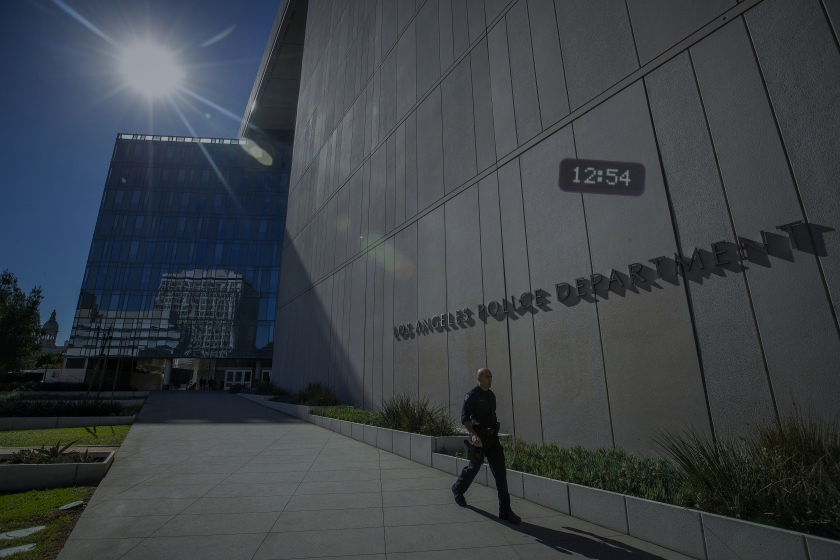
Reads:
12,54
